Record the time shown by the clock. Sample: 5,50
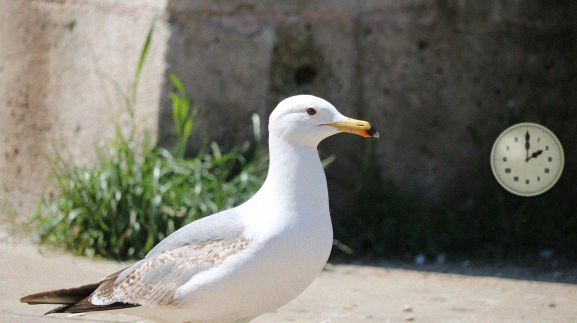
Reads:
2,00
